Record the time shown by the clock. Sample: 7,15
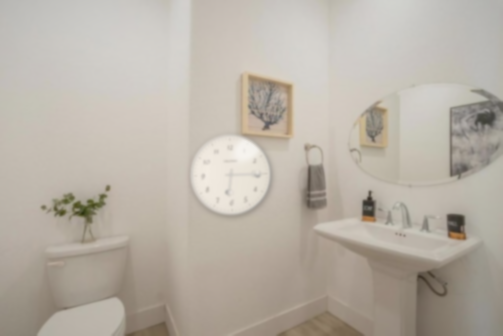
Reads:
6,15
